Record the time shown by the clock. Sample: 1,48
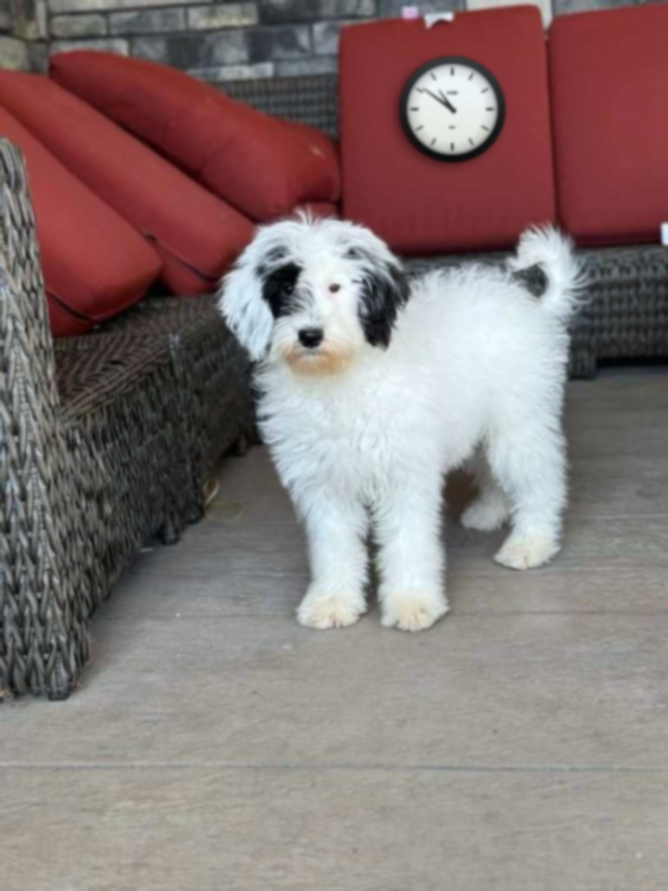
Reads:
10,51
